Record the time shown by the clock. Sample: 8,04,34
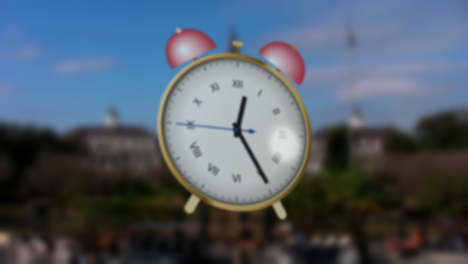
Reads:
12,24,45
